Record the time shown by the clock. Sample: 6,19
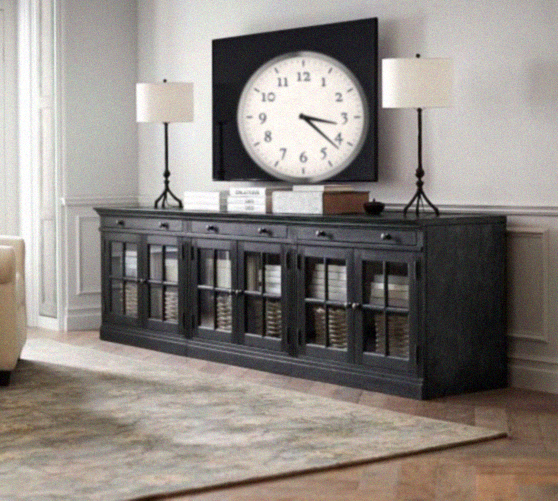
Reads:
3,22
